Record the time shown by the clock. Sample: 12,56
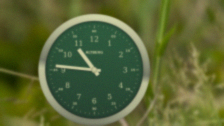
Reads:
10,46
